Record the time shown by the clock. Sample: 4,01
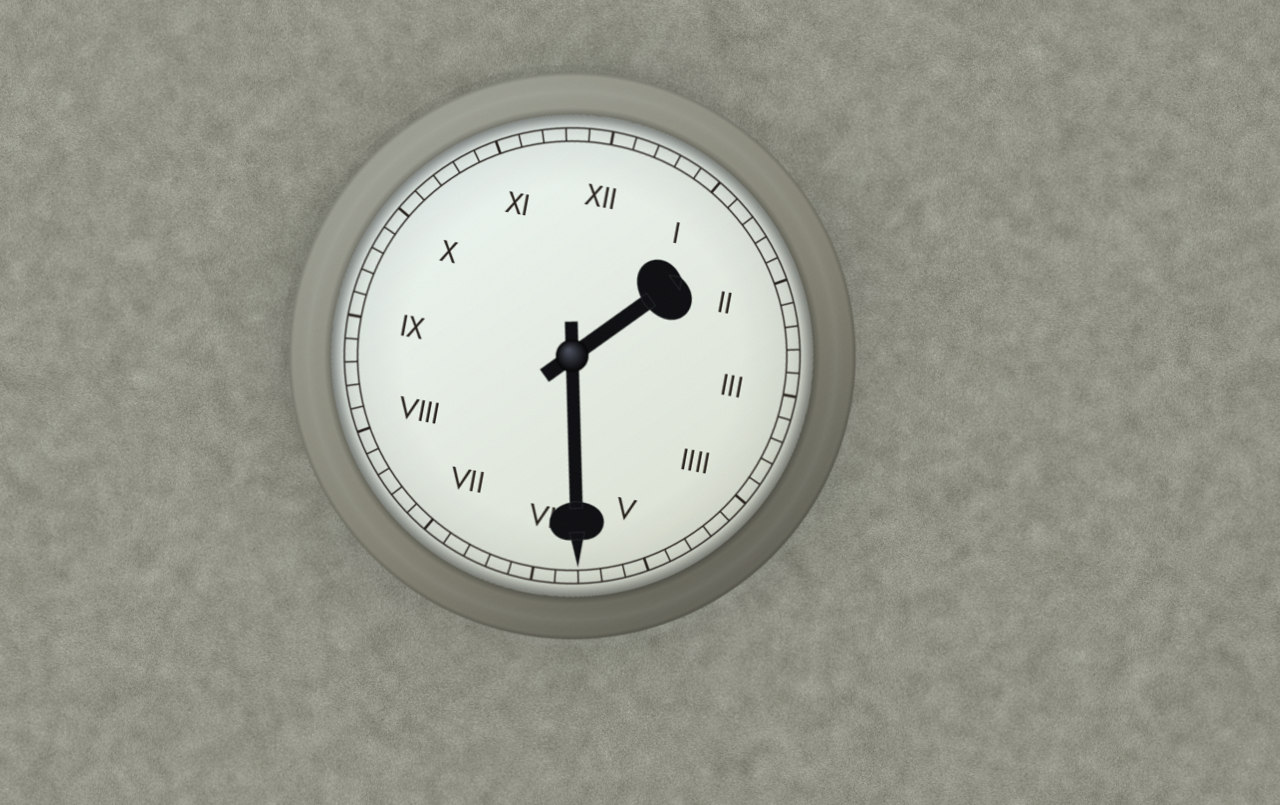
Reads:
1,28
